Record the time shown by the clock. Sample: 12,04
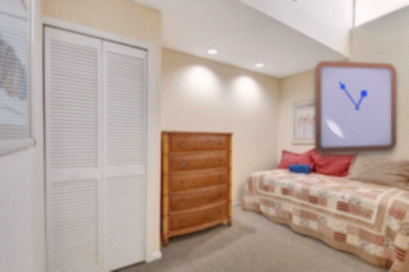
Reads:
12,54
